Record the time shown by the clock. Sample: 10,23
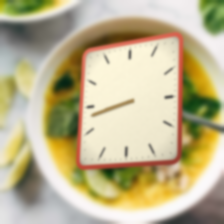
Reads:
8,43
